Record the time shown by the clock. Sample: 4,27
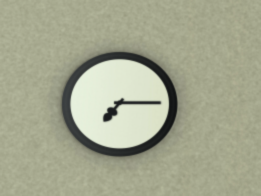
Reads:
7,15
